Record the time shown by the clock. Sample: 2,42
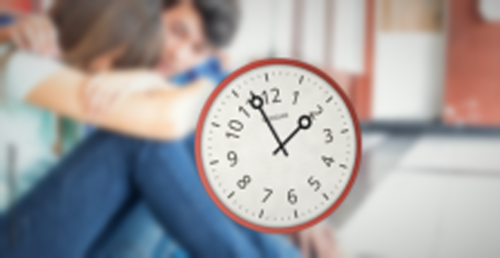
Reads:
1,57
